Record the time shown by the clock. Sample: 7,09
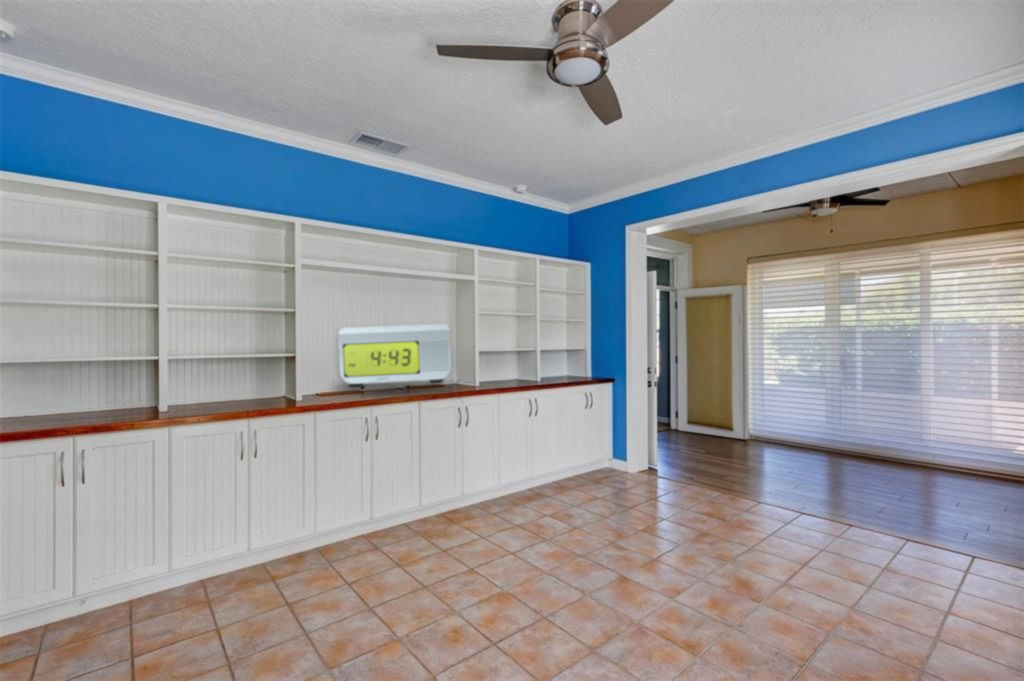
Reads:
4,43
